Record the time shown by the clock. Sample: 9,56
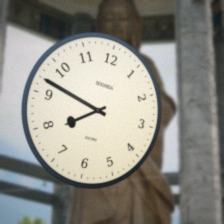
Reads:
7,47
